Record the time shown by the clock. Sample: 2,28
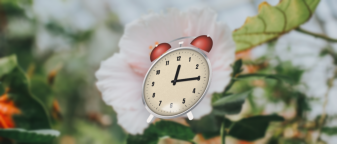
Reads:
12,15
